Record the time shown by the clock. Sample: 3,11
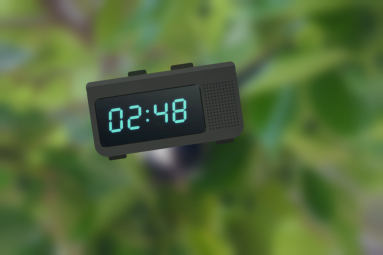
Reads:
2,48
